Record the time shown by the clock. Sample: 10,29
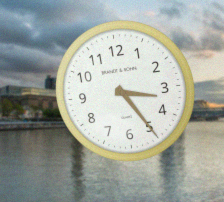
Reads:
3,25
